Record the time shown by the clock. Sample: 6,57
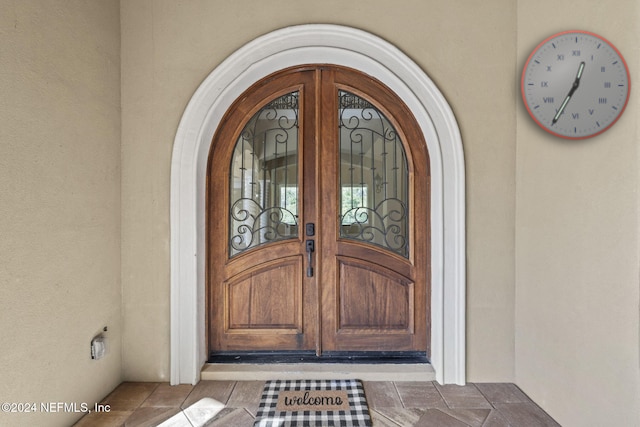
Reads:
12,35
